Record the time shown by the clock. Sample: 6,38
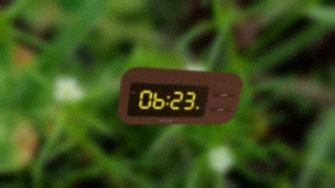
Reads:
6,23
